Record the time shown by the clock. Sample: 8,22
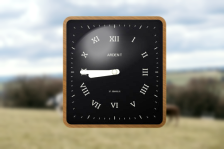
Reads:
8,45
